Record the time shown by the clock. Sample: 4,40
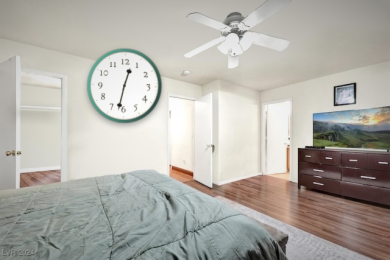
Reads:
12,32
